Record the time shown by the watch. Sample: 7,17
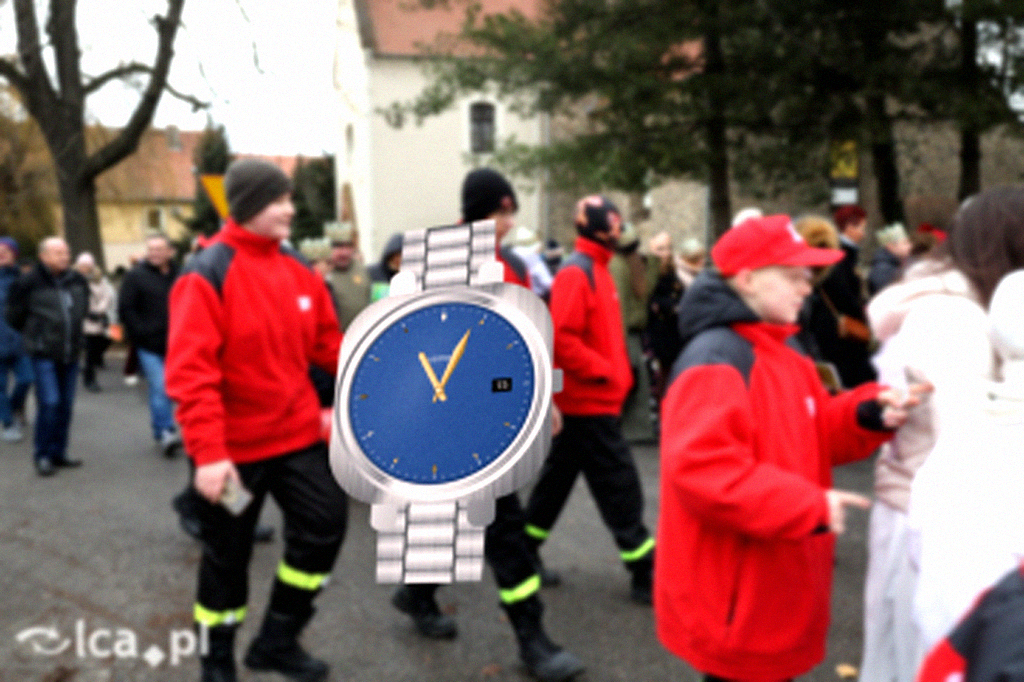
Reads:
11,04
